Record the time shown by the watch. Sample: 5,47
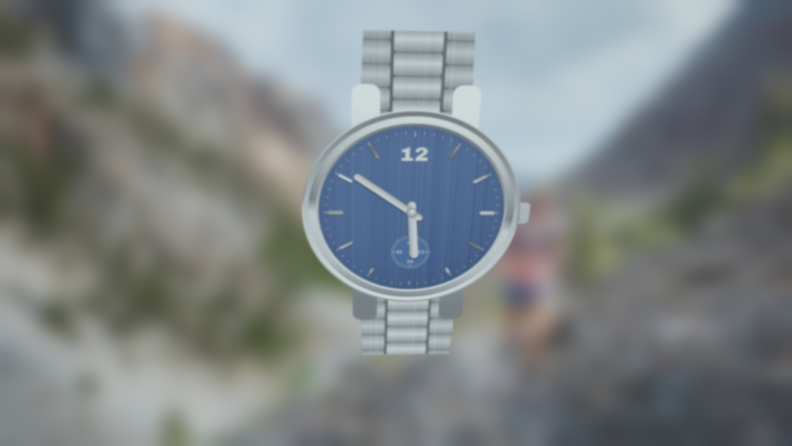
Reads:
5,51
